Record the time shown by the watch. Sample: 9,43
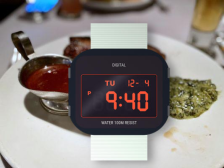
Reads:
9,40
